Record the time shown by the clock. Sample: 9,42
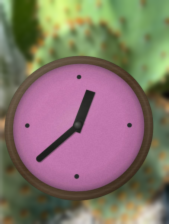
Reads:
12,38
